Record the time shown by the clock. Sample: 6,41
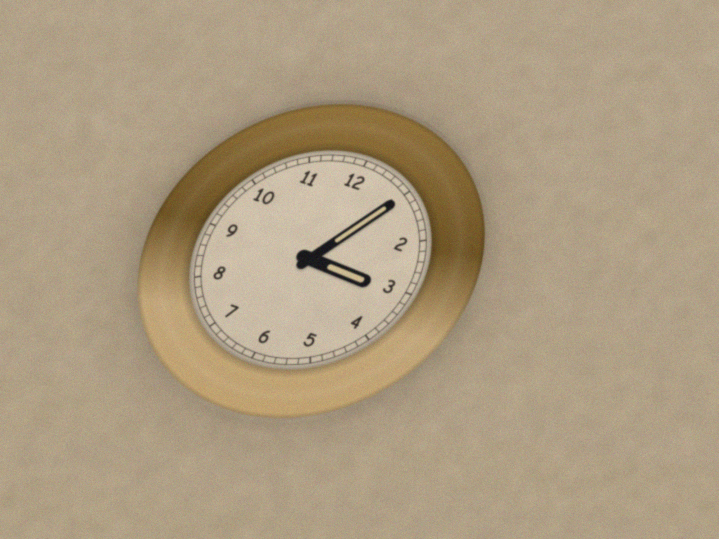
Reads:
3,05
